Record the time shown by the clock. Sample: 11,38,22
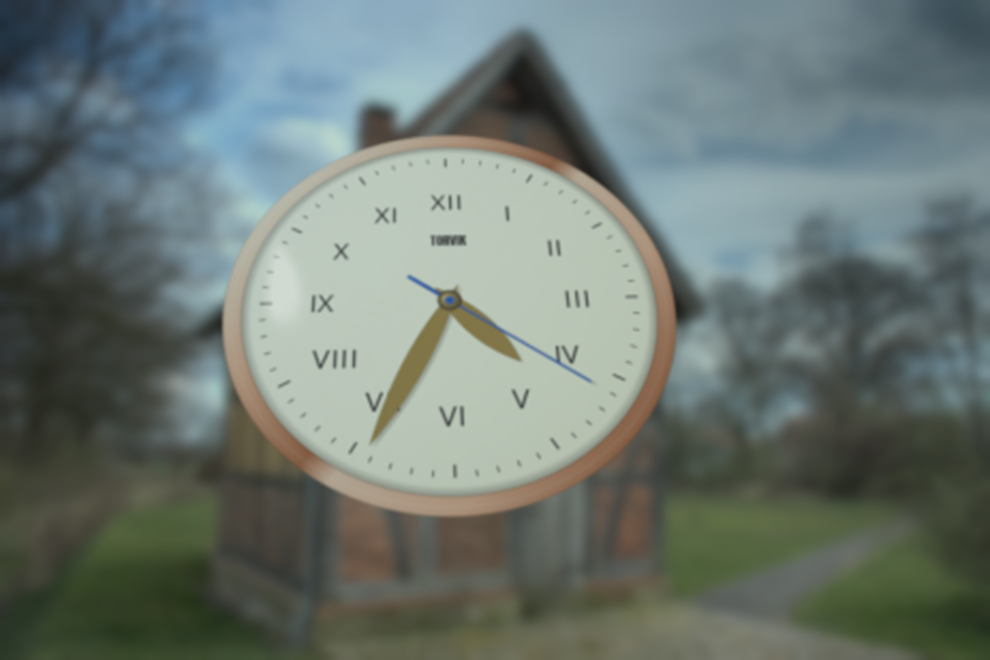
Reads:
4,34,21
